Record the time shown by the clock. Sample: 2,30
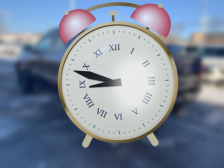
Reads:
8,48
